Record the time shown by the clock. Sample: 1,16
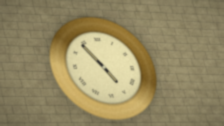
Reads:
4,54
